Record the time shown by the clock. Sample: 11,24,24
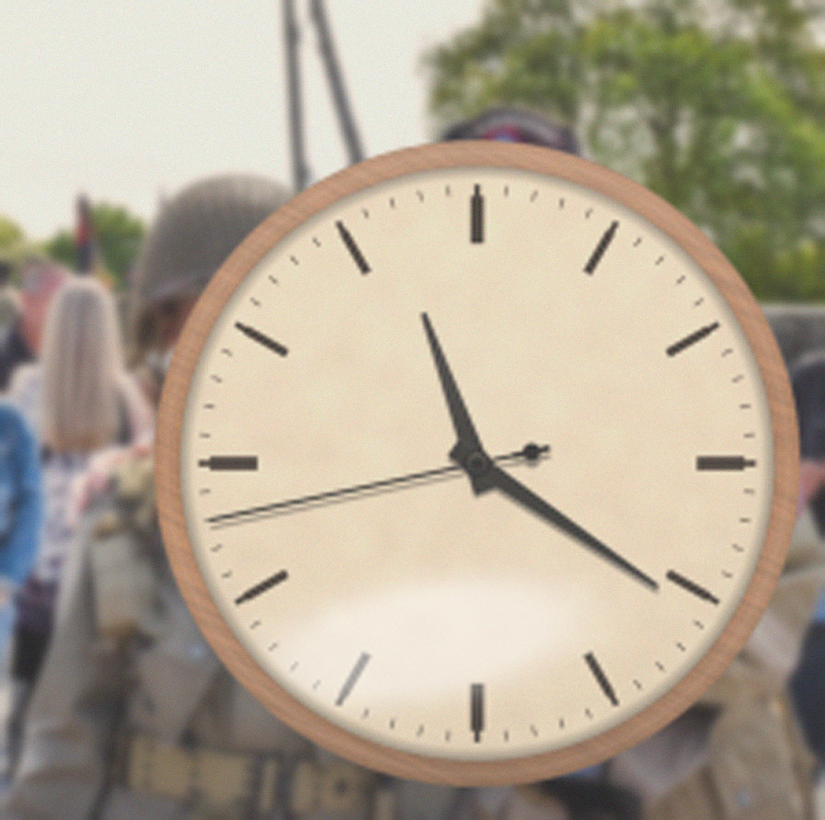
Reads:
11,20,43
